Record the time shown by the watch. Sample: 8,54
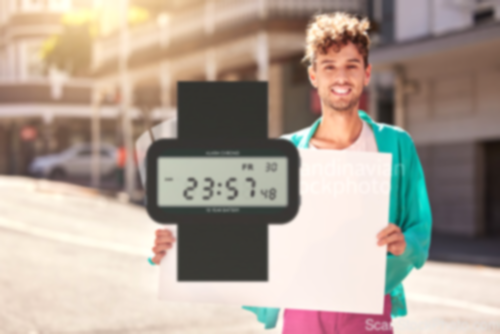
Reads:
23,57
